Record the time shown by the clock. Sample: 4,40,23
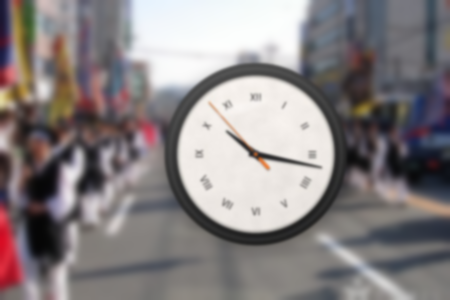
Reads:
10,16,53
